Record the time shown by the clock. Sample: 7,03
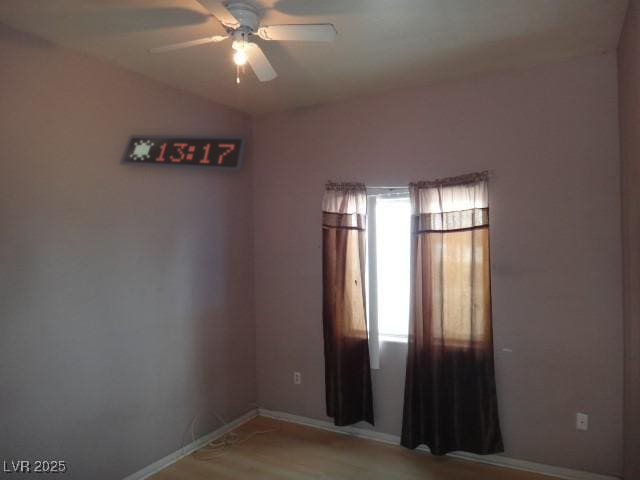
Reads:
13,17
